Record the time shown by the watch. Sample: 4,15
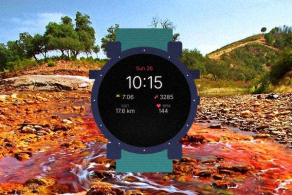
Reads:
10,15
